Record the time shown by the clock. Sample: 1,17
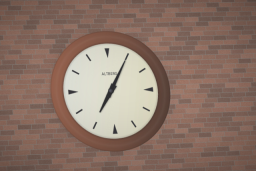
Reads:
7,05
